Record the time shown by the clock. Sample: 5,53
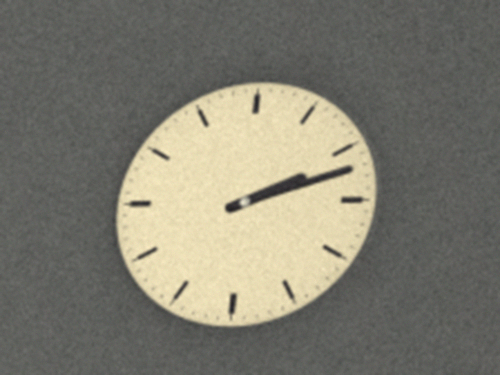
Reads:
2,12
